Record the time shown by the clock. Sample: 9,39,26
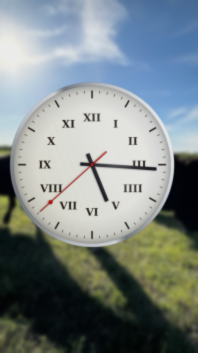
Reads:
5,15,38
